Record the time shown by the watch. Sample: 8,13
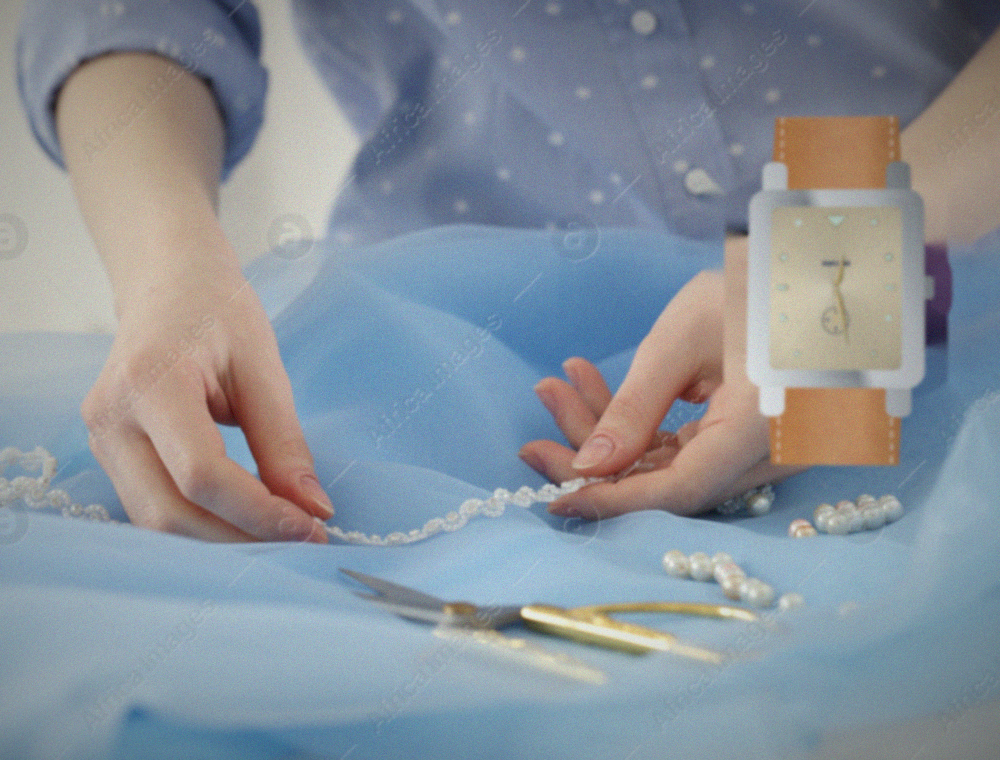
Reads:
12,28
